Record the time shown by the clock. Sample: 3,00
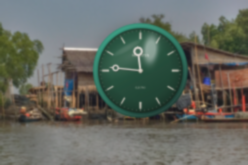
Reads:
11,46
